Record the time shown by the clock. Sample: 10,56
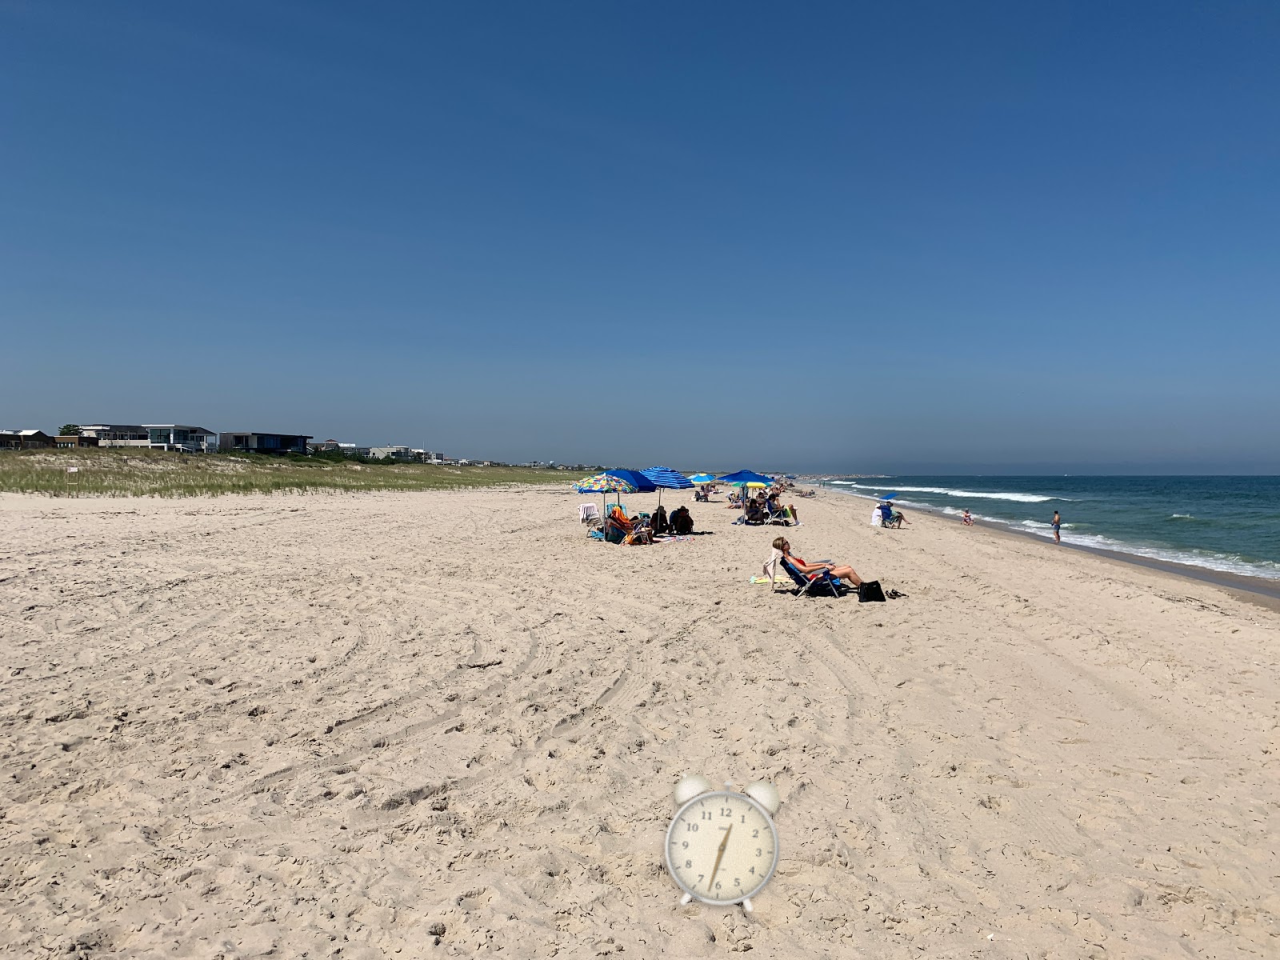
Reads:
12,32
